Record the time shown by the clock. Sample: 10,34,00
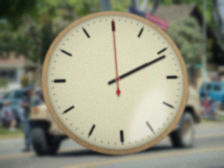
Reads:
2,11,00
